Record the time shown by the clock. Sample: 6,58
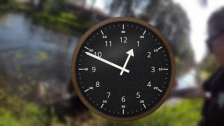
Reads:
12,49
